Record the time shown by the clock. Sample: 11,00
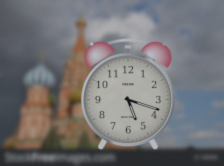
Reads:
5,18
